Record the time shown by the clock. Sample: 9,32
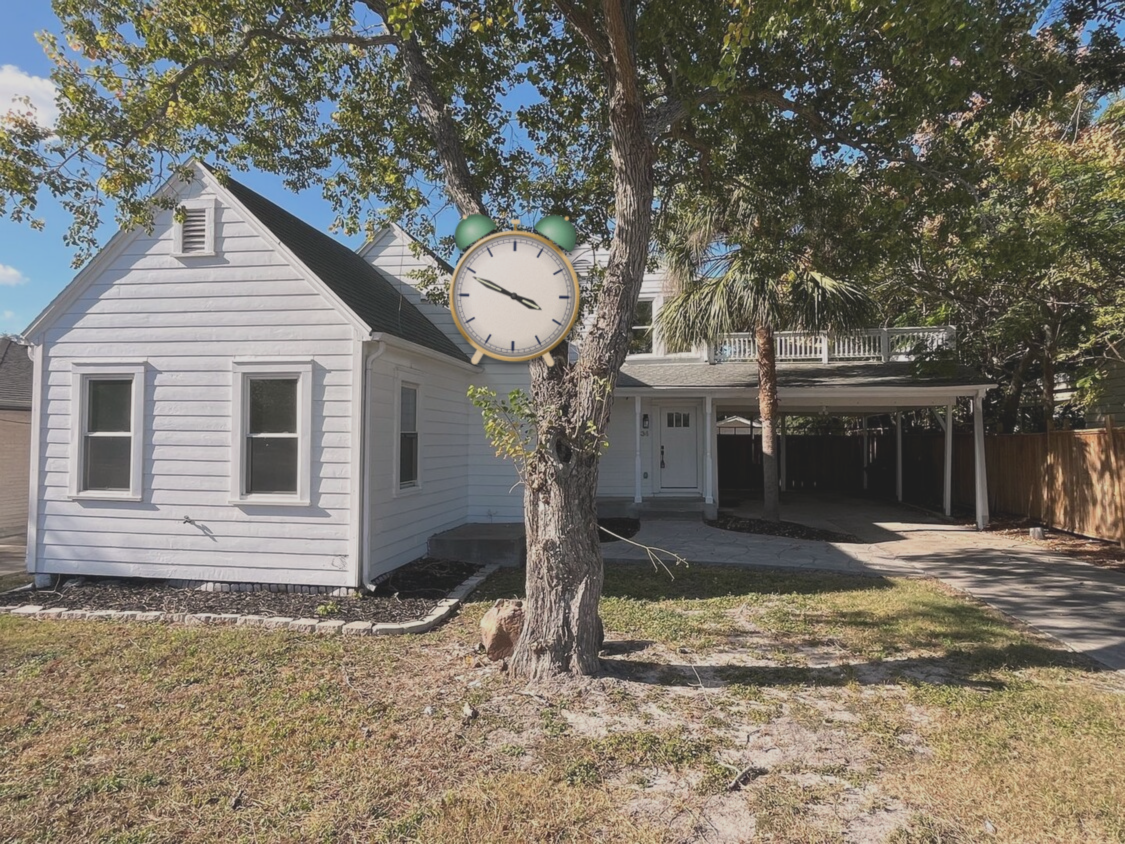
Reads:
3,49
